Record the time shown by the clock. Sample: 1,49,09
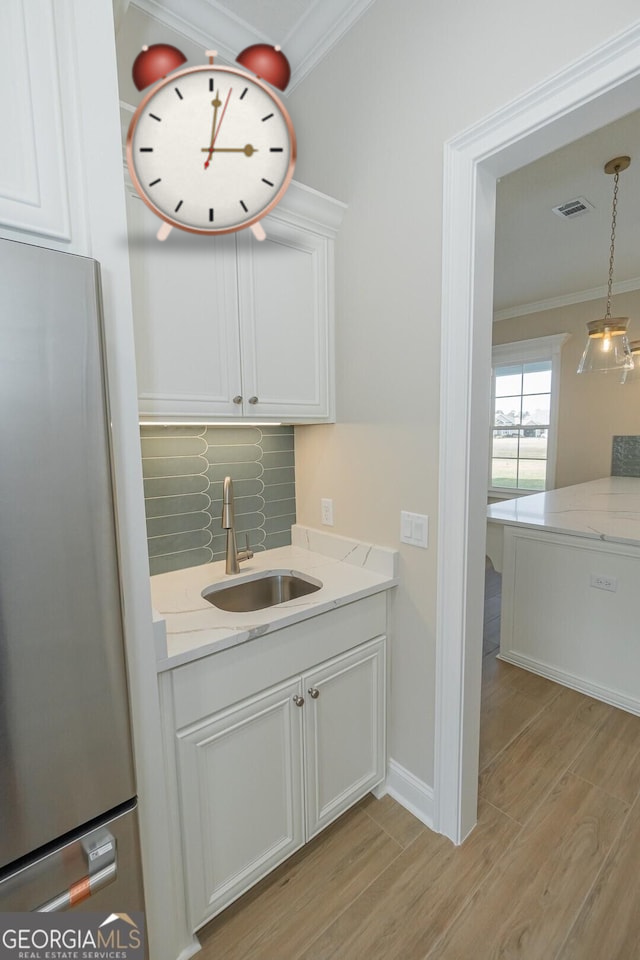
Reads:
3,01,03
